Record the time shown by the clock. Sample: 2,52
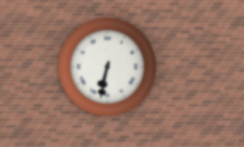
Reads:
6,32
